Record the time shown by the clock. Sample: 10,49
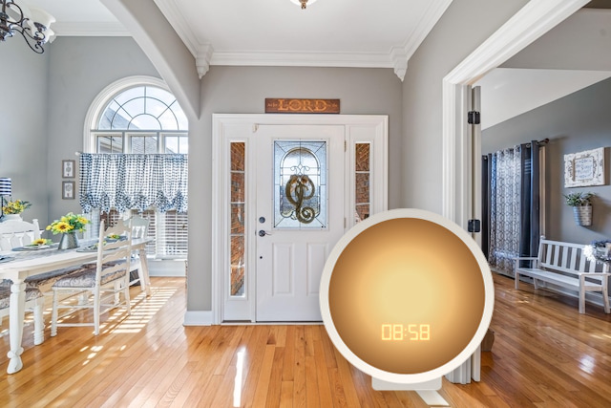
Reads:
8,58
